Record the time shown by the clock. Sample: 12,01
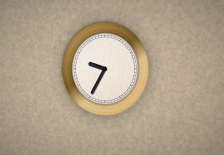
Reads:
9,35
